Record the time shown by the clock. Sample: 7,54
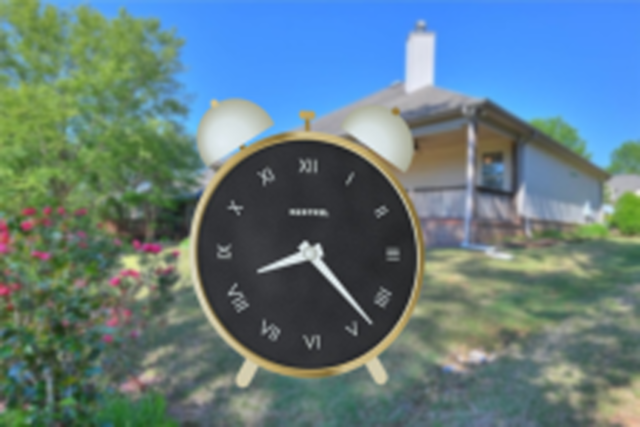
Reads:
8,23
